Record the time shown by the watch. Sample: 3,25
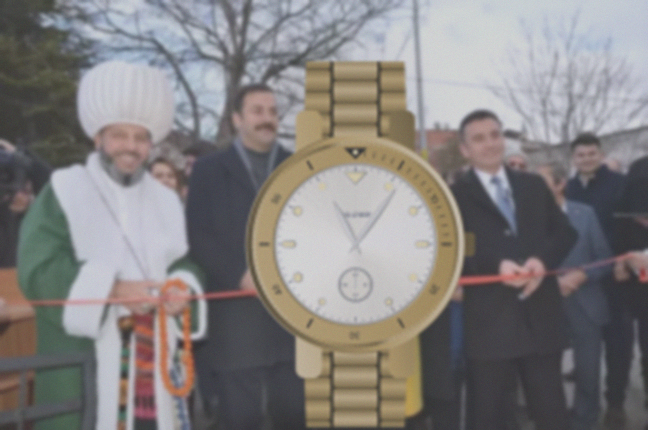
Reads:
11,06
